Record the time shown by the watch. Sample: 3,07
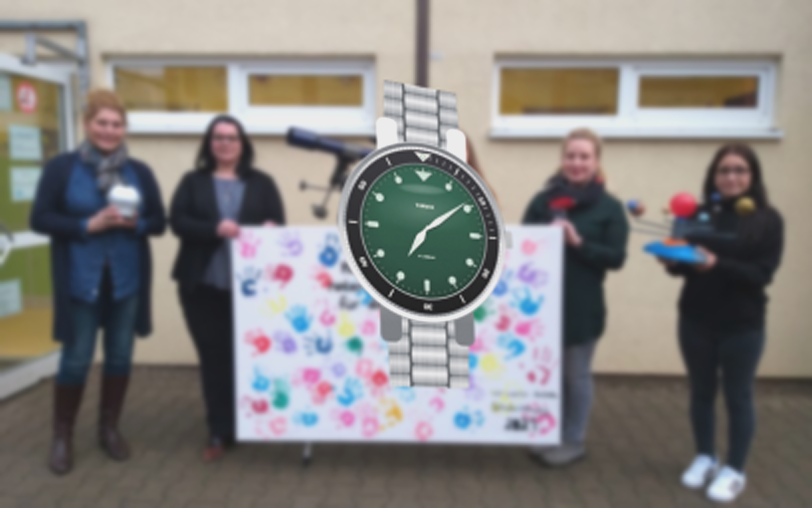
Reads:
7,09
